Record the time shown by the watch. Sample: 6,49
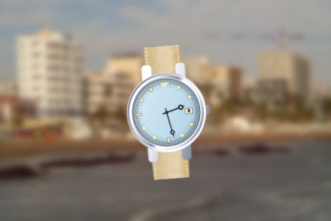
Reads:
2,28
